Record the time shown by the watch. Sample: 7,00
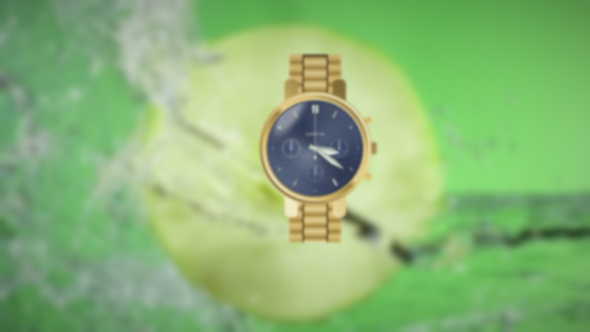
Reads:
3,21
